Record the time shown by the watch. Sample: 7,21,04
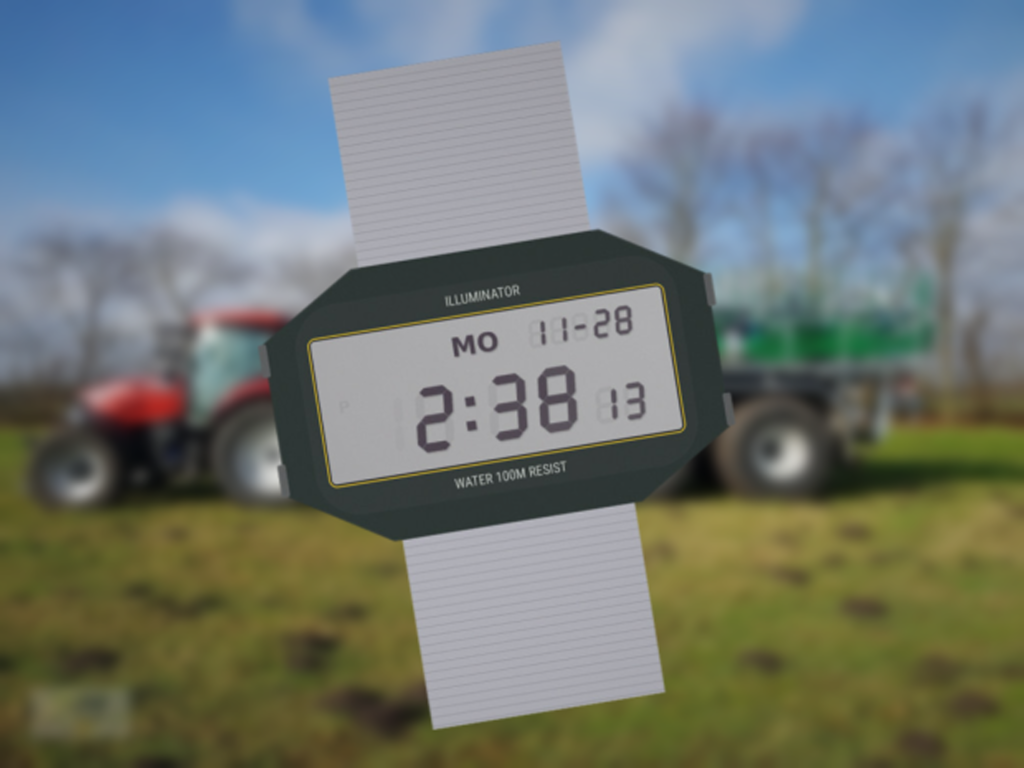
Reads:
2,38,13
